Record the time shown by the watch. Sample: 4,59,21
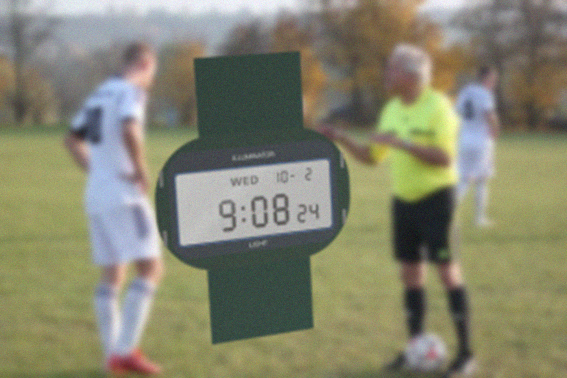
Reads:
9,08,24
